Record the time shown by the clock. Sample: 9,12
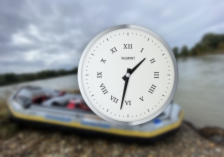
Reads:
1,32
